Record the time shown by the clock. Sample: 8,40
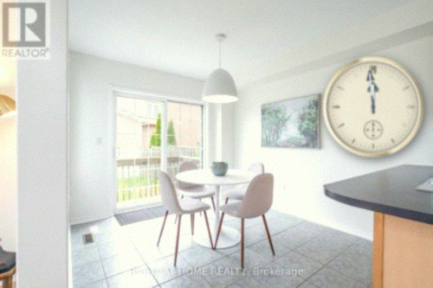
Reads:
11,59
